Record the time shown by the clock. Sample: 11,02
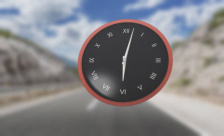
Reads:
6,02
